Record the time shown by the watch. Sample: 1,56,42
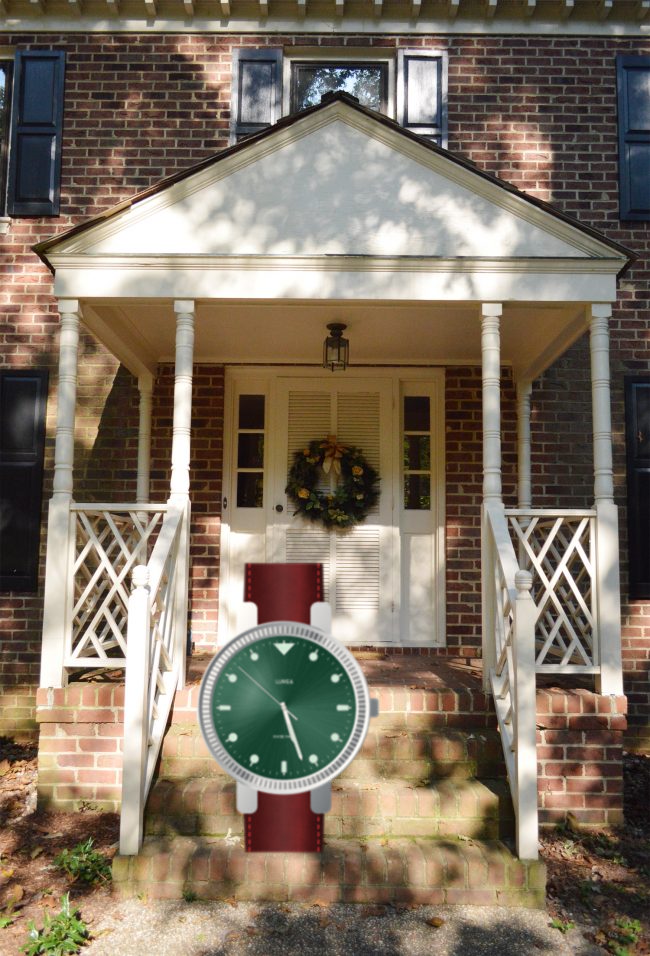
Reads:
5,26,52
